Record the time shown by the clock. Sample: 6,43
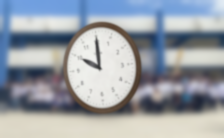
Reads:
10,00
